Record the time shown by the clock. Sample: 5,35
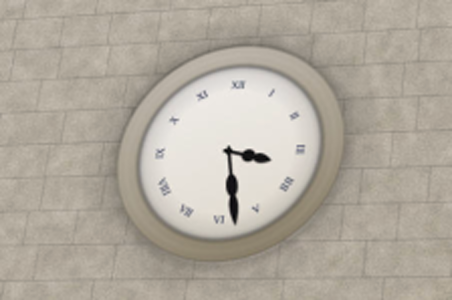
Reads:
3,28
